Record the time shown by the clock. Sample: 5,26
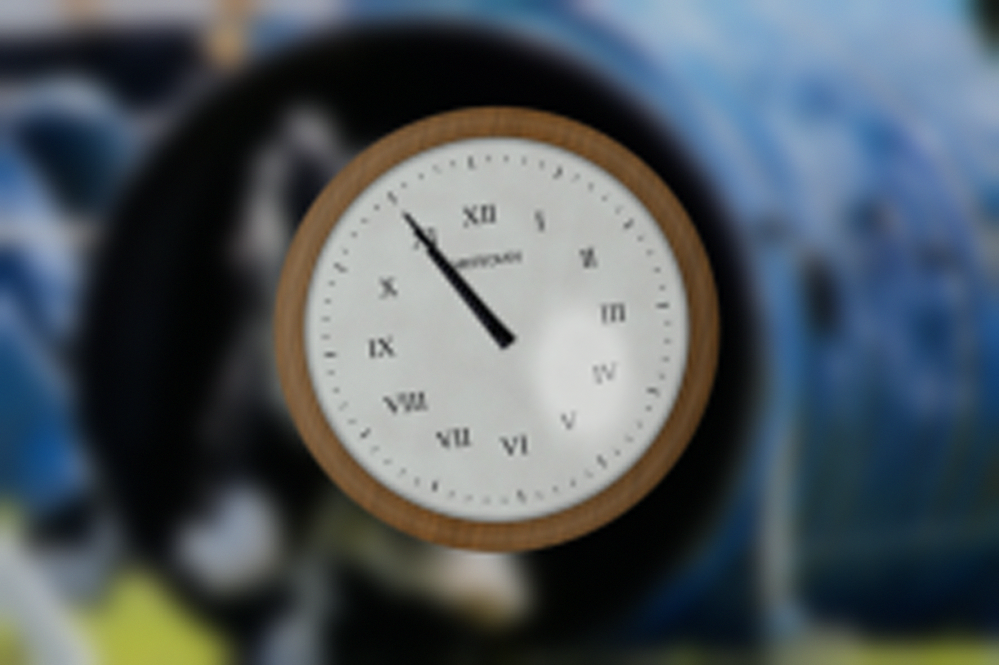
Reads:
10,55
